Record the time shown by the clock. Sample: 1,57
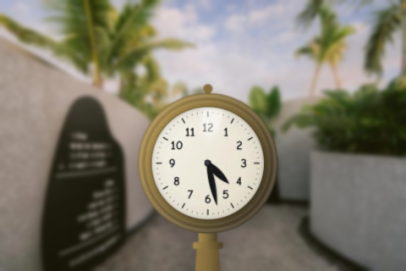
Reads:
4,28
